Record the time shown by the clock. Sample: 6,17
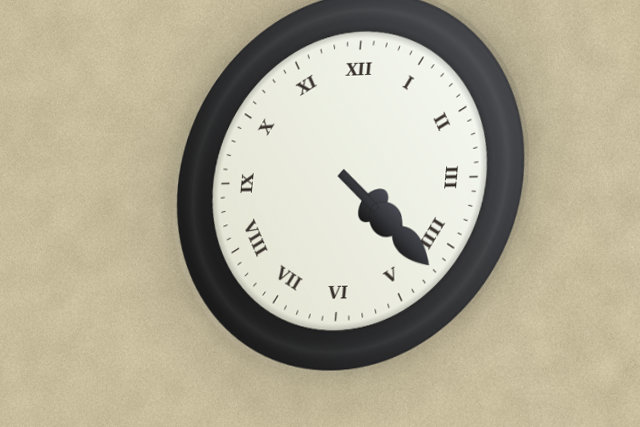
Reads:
4,22
